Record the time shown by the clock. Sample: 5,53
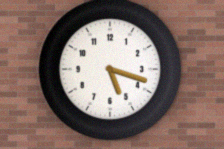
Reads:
5,18
